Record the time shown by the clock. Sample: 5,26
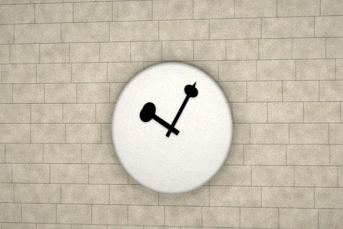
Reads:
10,05
